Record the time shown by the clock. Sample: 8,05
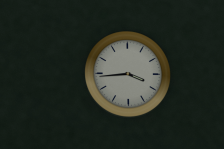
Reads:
3,44
